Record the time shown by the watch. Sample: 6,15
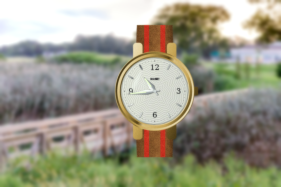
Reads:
10,44
